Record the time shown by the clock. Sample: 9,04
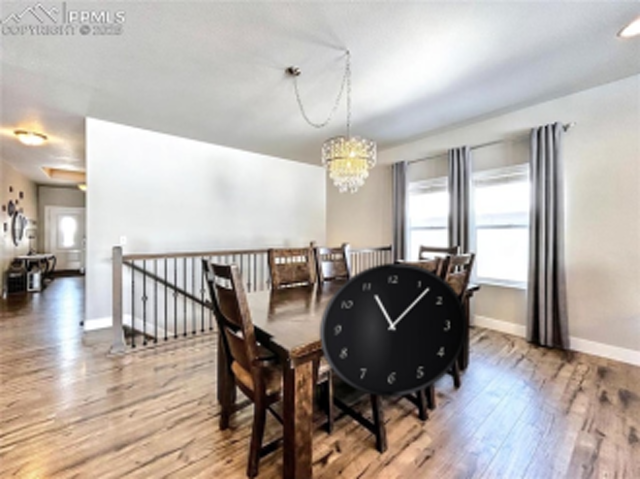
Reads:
11,07
